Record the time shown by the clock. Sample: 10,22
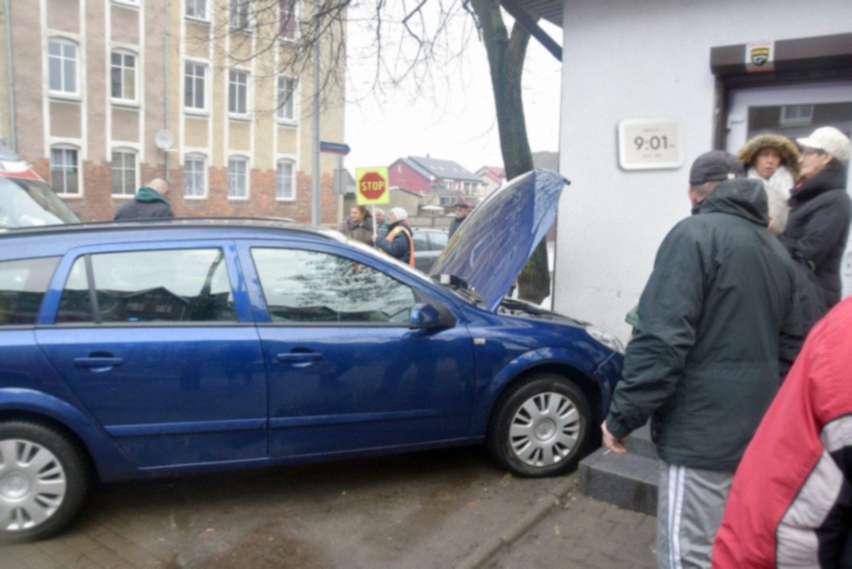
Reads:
9,01
